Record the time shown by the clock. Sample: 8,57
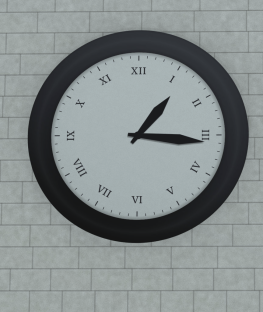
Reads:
1,16
